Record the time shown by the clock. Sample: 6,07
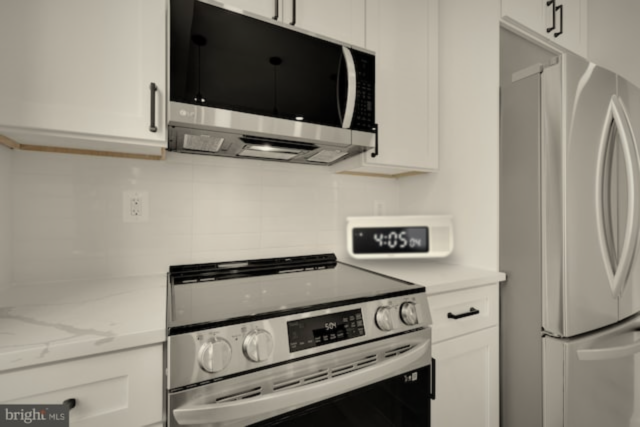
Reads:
4,05
